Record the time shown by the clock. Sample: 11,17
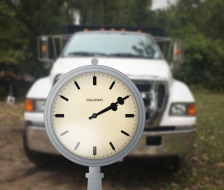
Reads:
2,10
